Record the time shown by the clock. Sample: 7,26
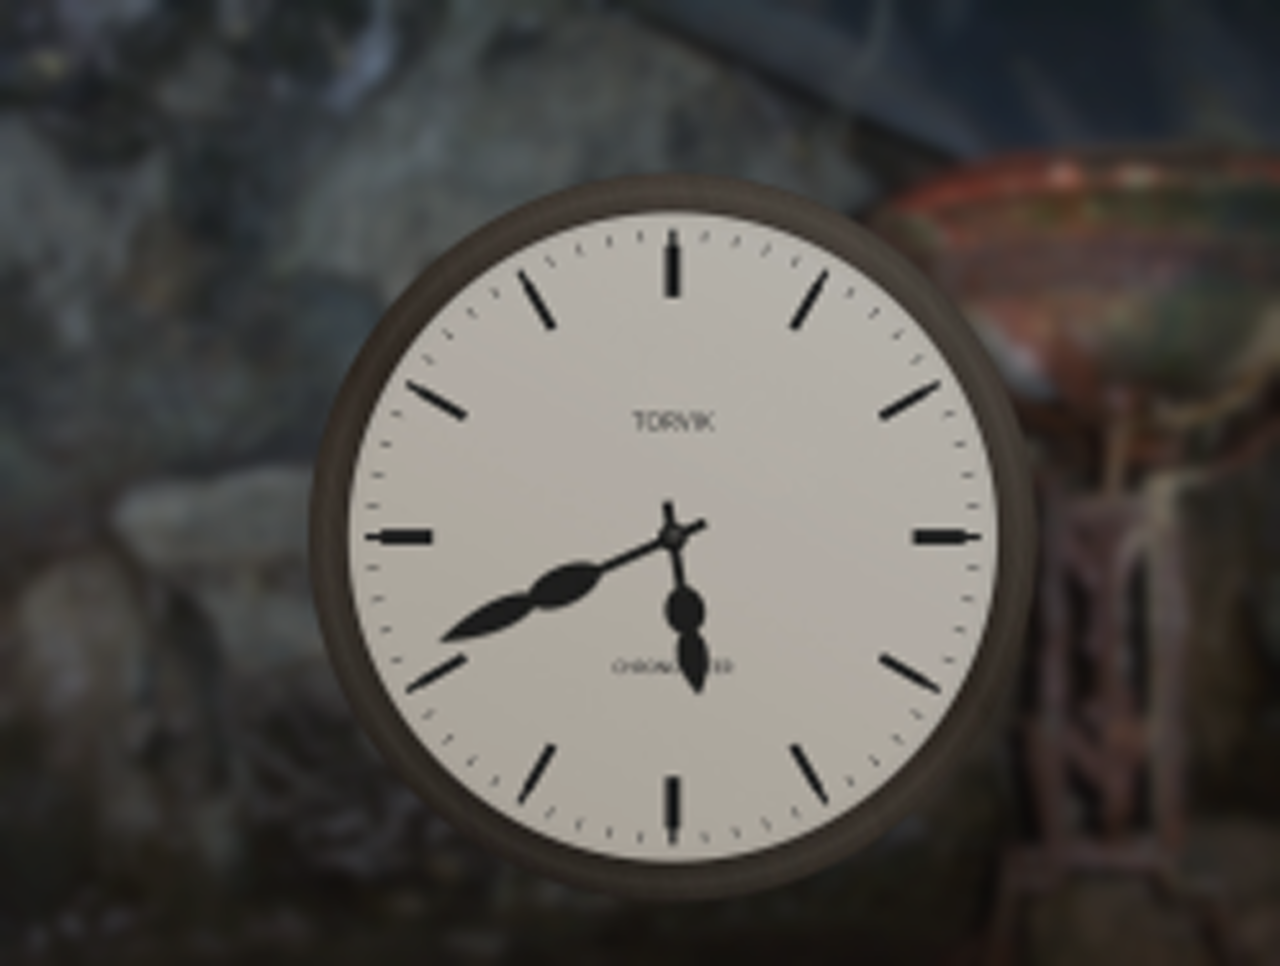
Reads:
5,41
